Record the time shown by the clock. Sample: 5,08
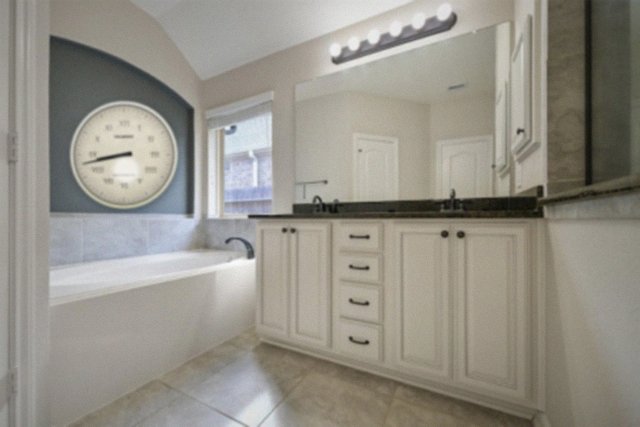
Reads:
8,43
